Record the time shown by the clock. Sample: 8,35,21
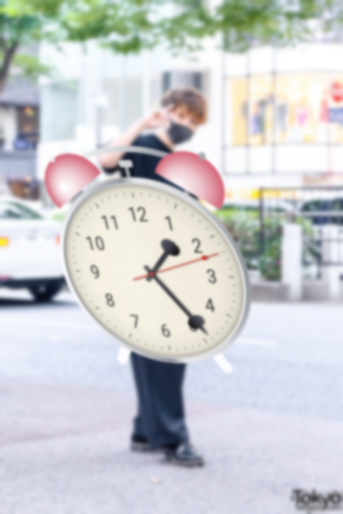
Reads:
1,24,12
